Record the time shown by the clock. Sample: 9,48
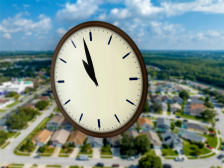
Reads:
10,58
